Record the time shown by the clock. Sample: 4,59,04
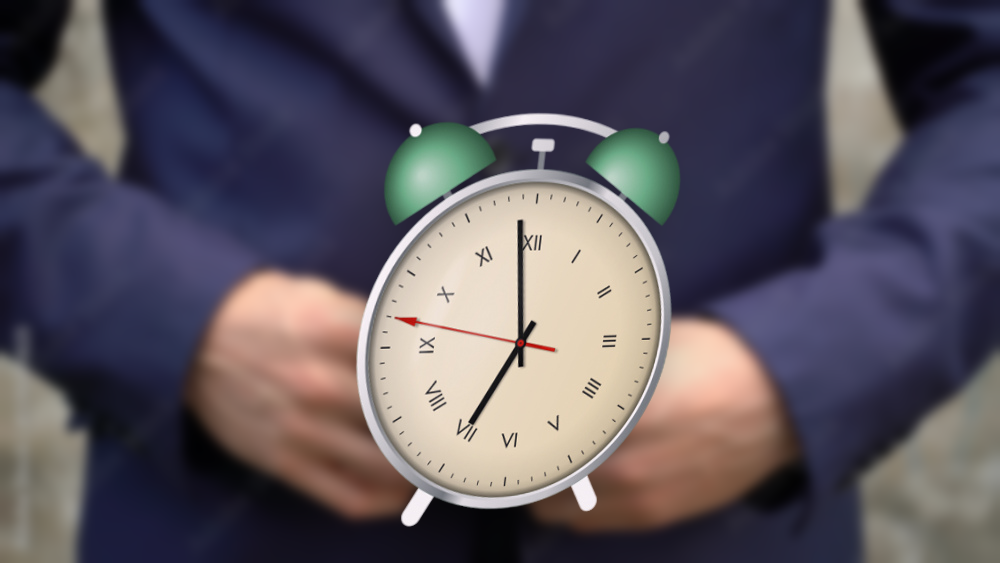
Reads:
6,58,47
